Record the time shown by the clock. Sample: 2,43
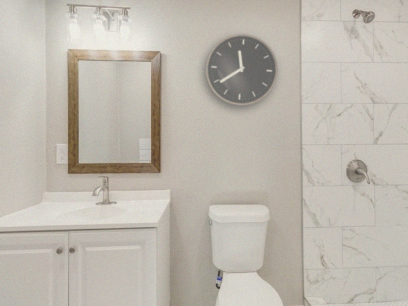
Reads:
11,39
